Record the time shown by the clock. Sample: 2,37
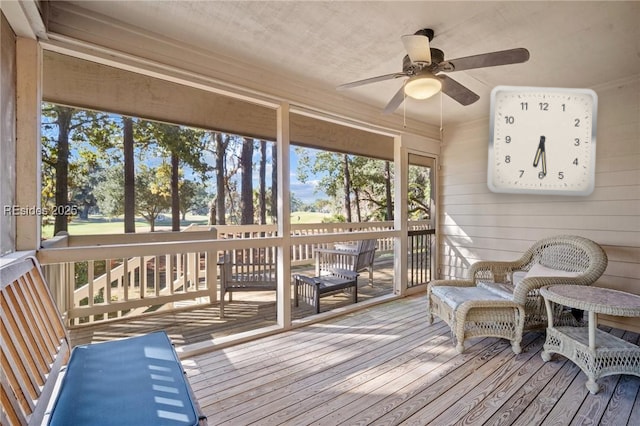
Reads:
6,29
